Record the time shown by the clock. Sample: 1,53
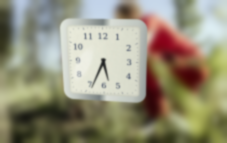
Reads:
5,34
